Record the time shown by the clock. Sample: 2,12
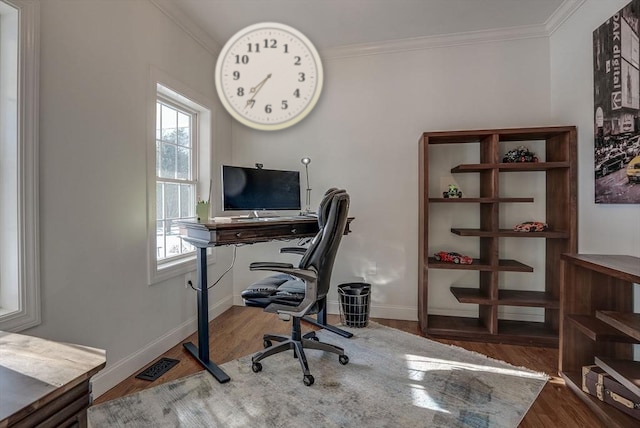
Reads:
7,36
